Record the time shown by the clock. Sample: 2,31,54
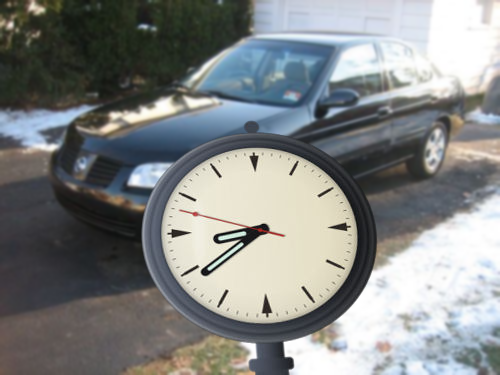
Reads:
8,38,48
